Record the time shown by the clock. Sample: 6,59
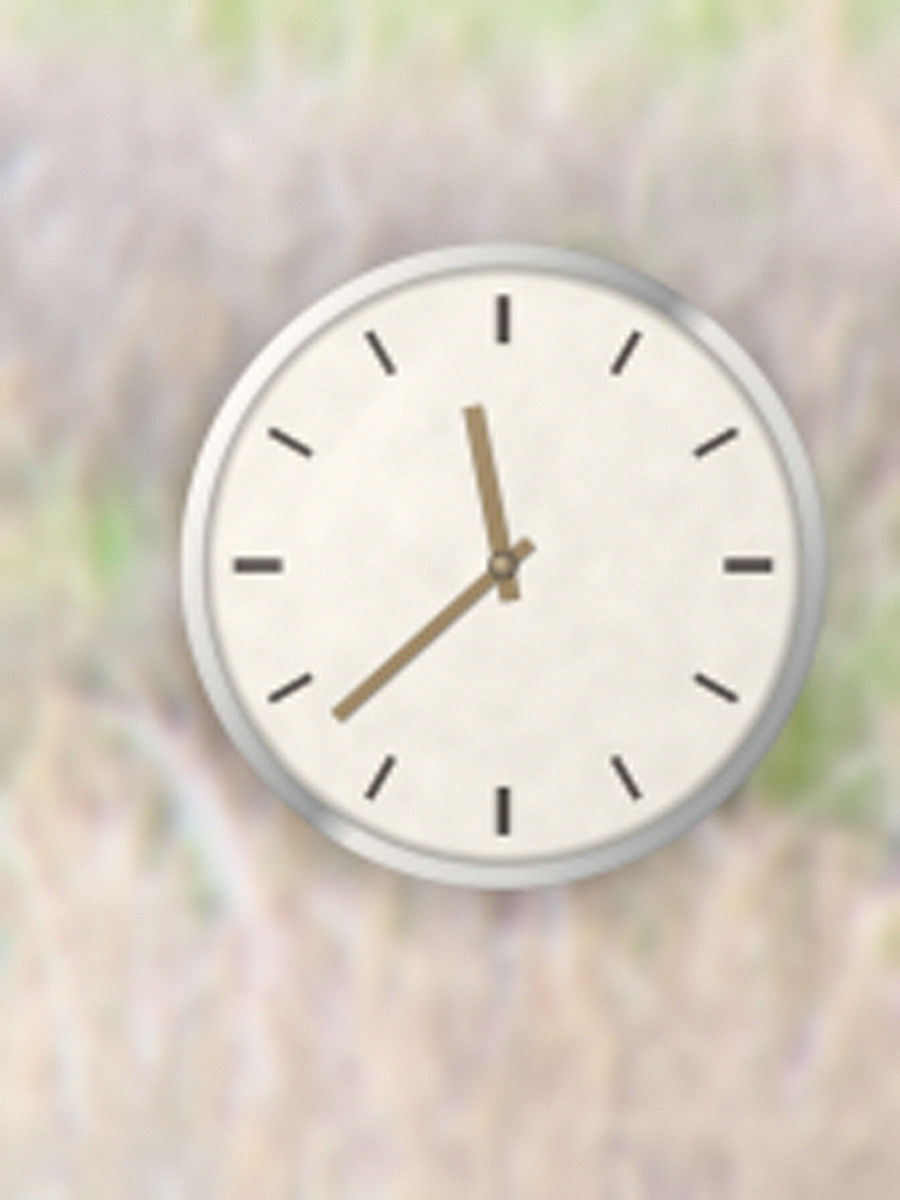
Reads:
11,38
